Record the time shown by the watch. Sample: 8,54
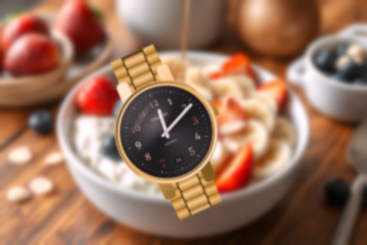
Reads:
12,11
